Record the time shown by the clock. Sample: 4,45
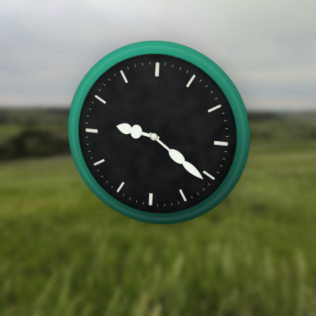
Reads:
9,21
